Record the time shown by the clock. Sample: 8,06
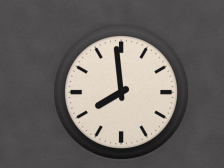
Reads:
7,59
